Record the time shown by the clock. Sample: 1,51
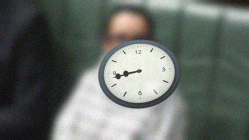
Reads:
8,43
